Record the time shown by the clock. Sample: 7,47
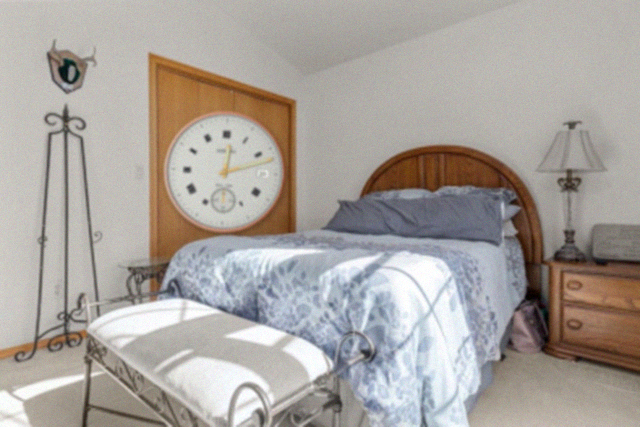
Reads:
12,12
